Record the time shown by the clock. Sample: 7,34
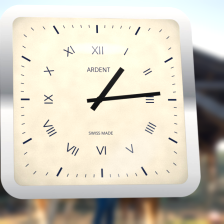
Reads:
1,14
